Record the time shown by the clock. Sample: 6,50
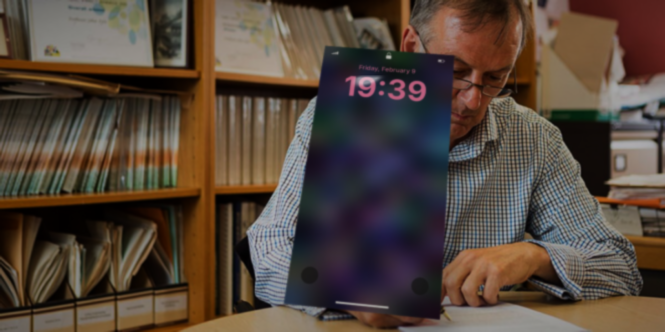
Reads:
19,39
